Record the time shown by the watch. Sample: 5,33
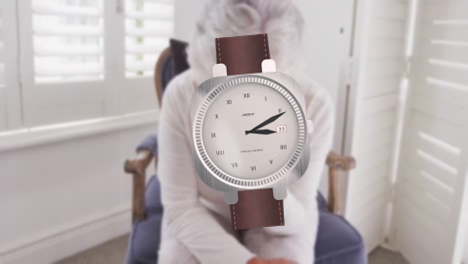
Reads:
3,11
